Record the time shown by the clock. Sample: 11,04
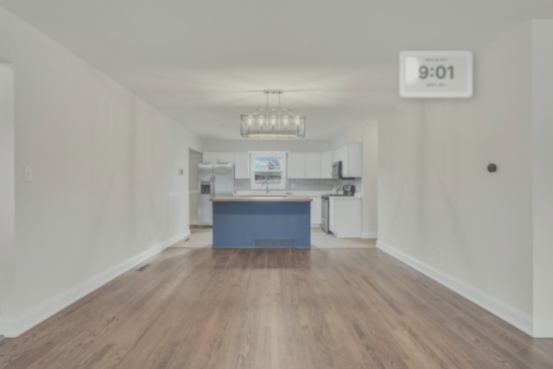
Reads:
9,01
